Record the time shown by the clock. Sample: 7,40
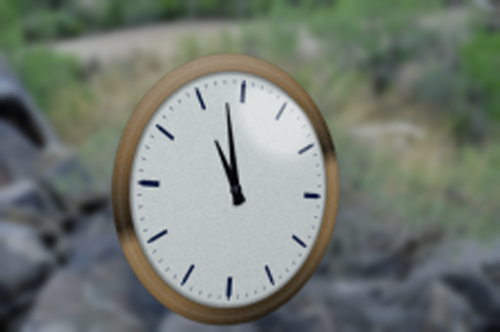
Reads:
10,58
